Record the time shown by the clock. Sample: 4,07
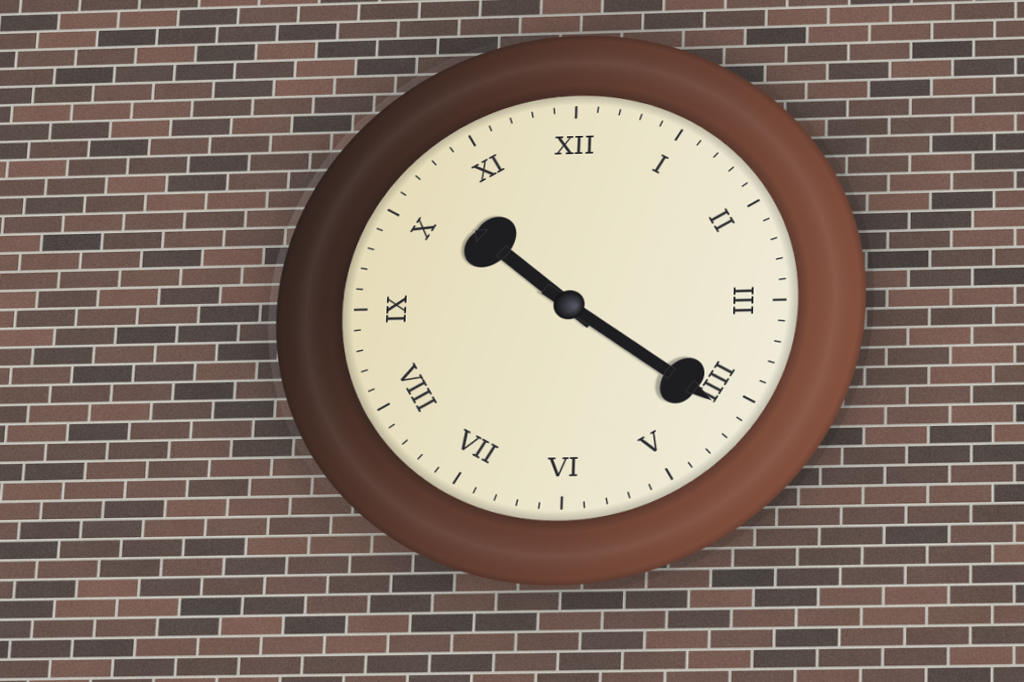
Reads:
10,21
